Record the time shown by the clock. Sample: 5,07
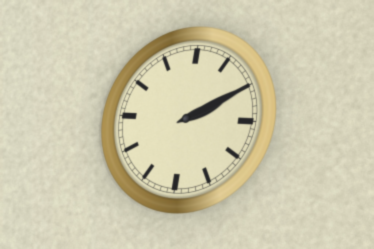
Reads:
2,10
